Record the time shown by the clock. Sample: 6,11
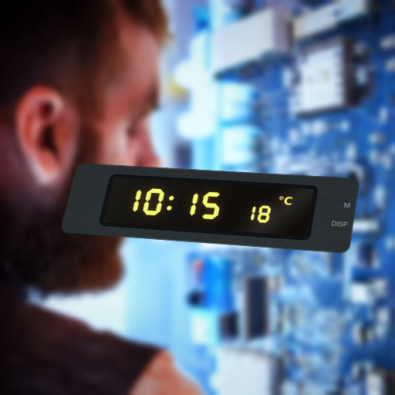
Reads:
10,15
